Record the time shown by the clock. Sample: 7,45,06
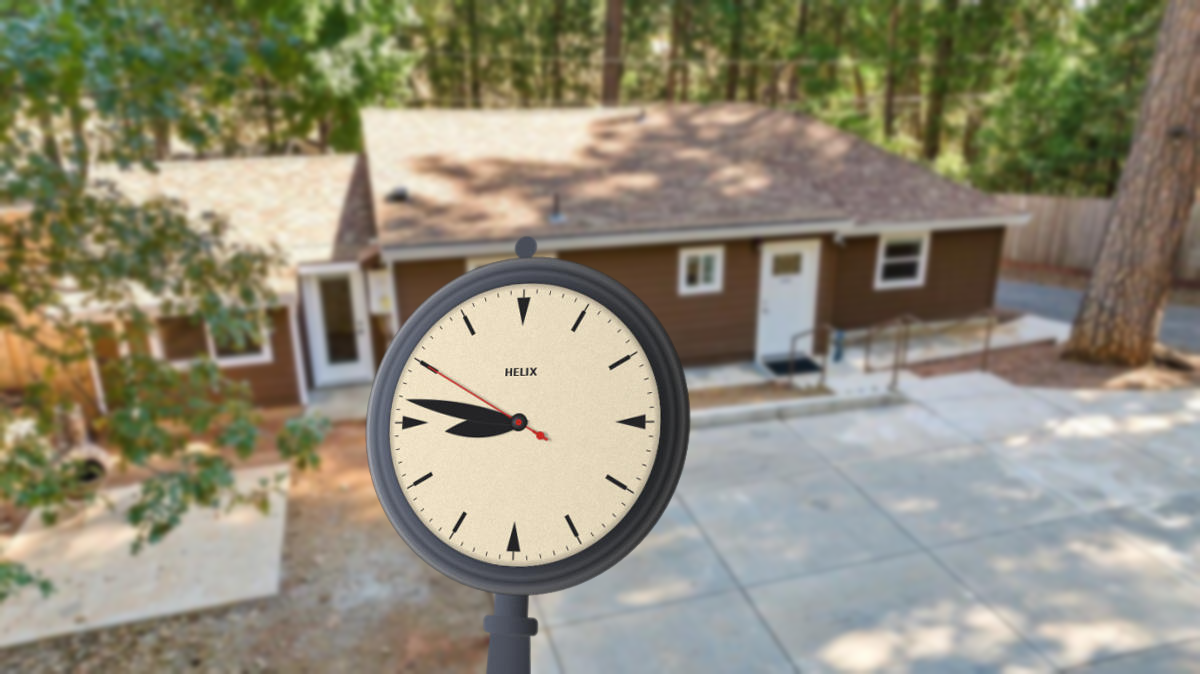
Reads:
8,46,50
